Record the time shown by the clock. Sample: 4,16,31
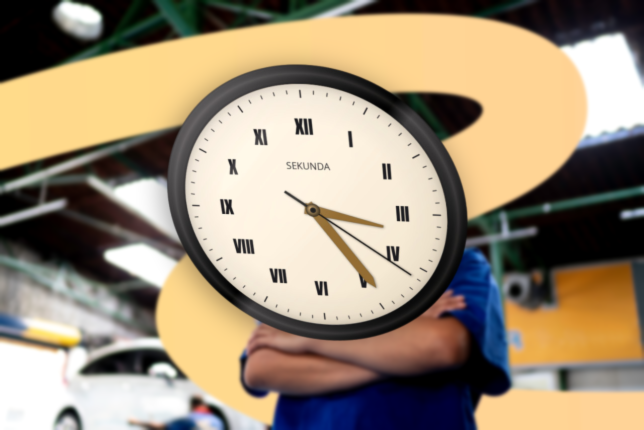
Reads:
3,24,21
